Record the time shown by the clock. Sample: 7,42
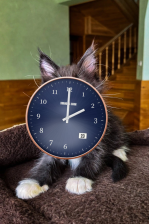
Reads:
2,00
